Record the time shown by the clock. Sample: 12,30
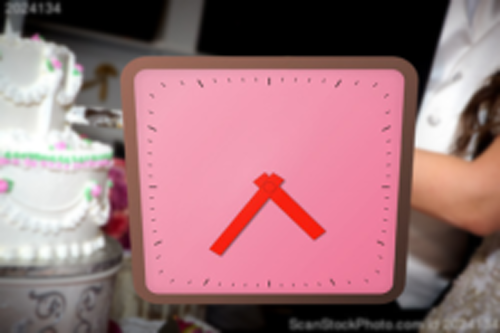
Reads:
4,36
